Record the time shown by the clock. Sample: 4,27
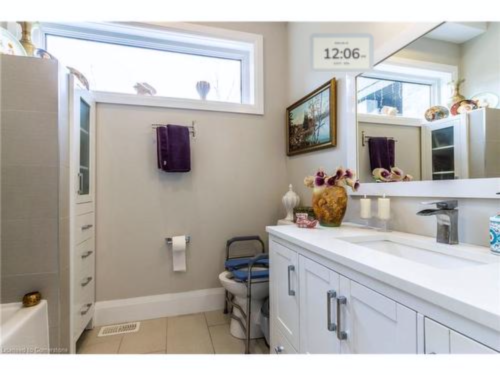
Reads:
12,06
